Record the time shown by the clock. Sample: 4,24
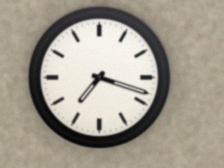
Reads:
7,18
